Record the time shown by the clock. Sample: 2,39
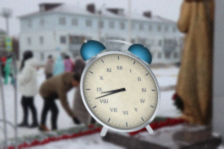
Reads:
8,42
